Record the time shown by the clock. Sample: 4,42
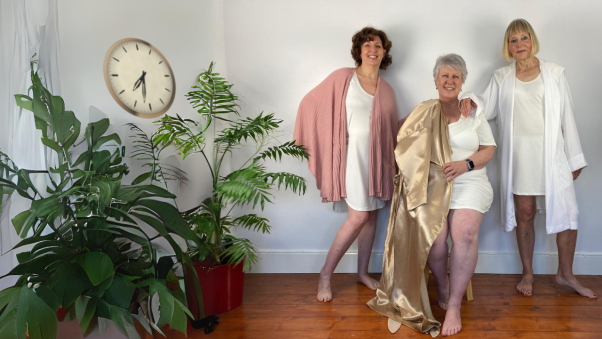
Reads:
7,32
